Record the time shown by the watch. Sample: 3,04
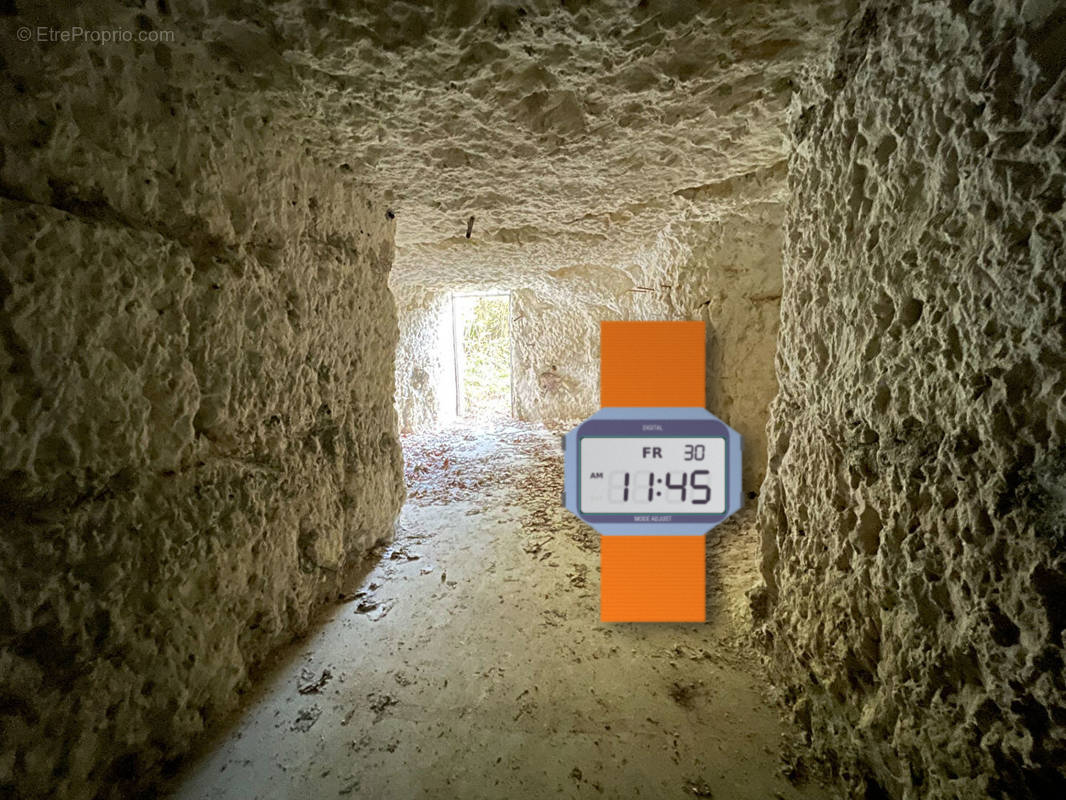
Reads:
11,45
